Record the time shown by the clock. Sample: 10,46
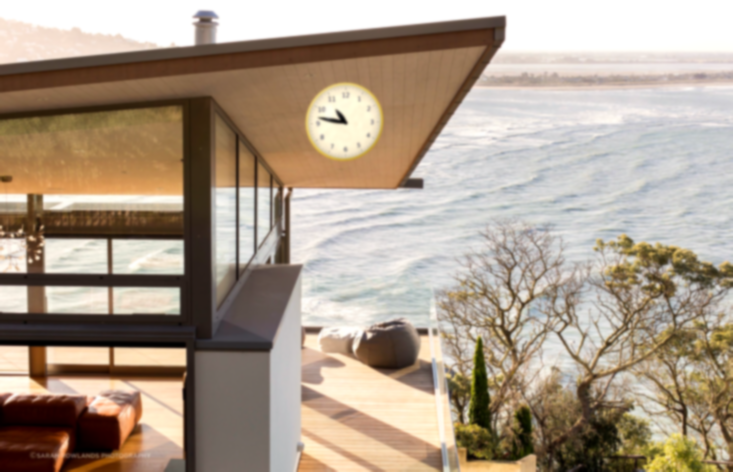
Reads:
10,47
